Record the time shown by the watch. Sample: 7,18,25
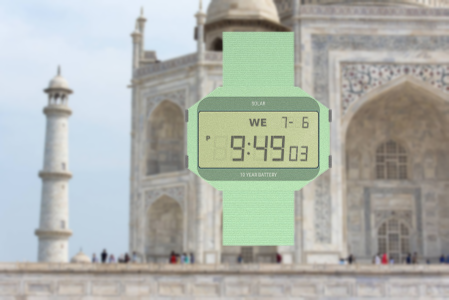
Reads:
9,49,03
